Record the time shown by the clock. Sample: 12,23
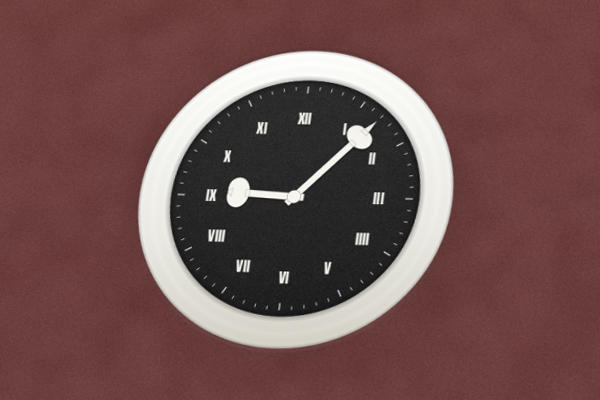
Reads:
9,07
